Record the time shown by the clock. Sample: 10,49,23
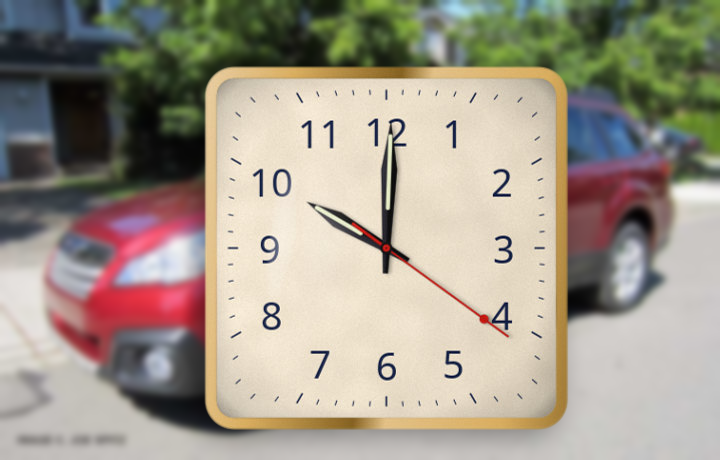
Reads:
10,00,21
